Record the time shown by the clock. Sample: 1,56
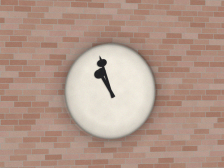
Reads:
10,57
